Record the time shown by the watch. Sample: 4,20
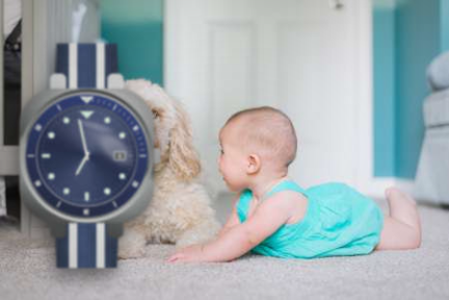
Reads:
6,58
